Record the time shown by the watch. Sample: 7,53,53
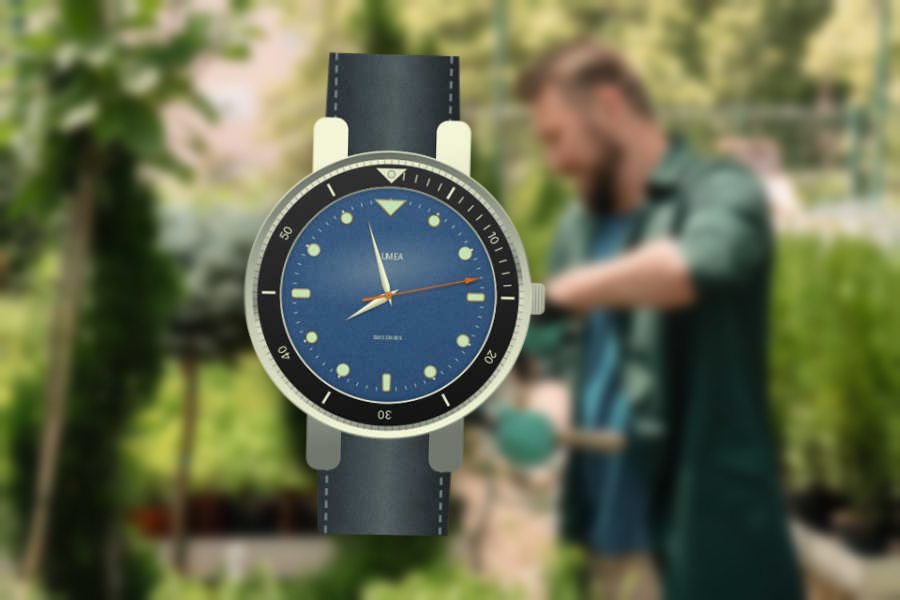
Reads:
7,57,13
